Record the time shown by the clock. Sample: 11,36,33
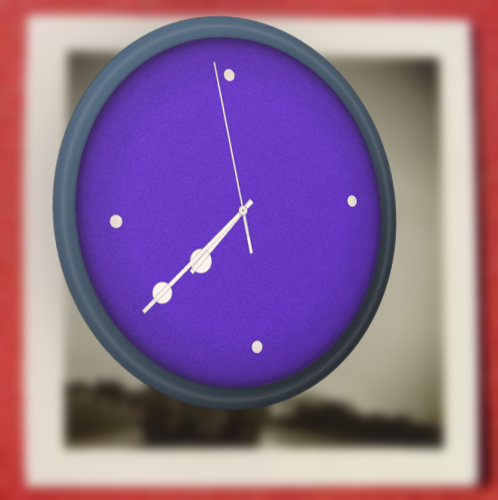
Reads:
7,38,59
